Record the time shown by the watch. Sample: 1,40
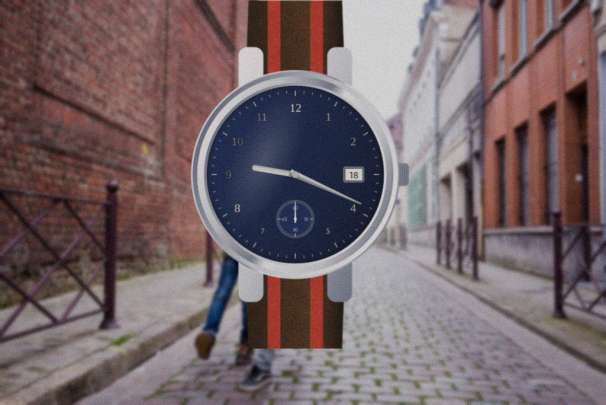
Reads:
9,19
